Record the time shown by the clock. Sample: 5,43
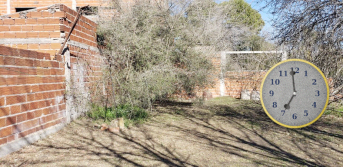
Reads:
6,59
